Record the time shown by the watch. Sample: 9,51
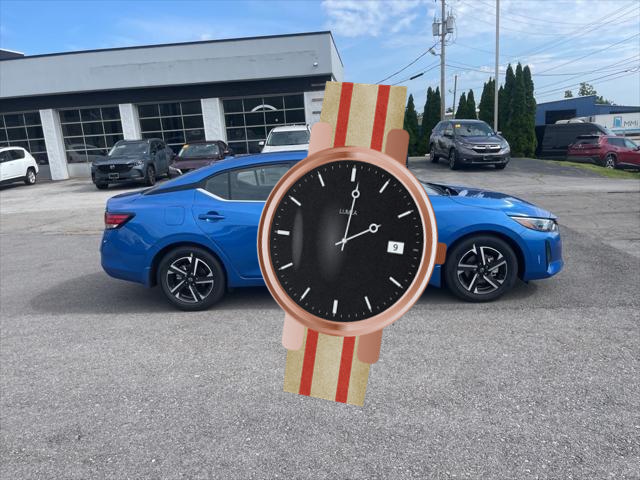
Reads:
2,01
